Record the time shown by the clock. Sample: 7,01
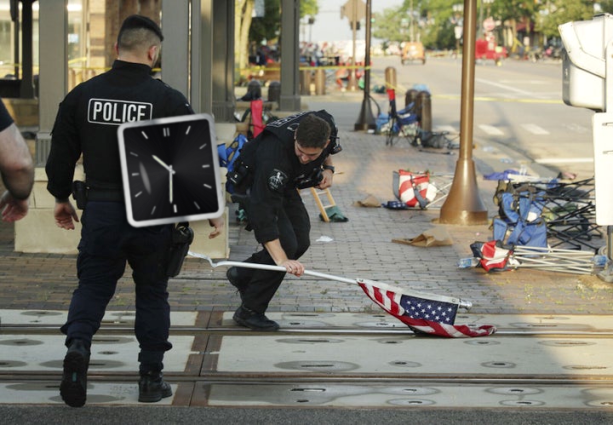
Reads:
10,31
